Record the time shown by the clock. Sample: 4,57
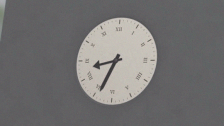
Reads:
8,34
